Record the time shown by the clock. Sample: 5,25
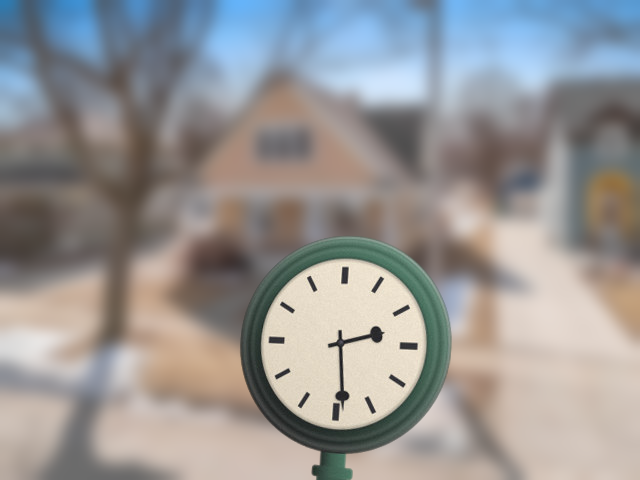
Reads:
2,29
